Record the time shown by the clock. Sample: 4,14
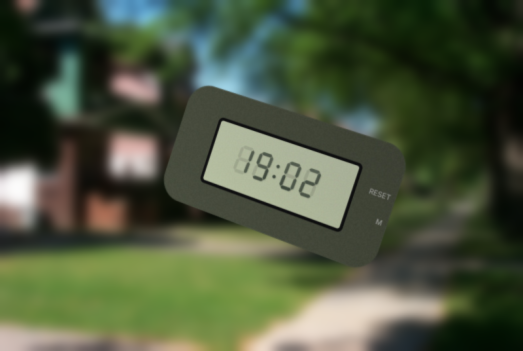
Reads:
19,02
